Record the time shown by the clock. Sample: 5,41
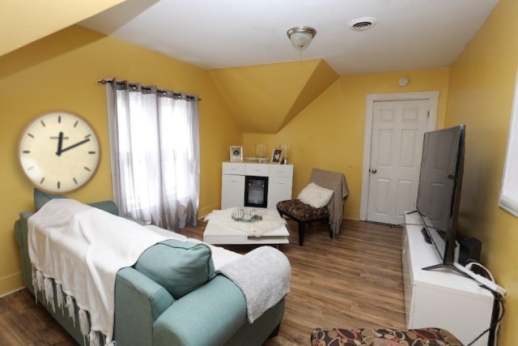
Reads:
12,11
